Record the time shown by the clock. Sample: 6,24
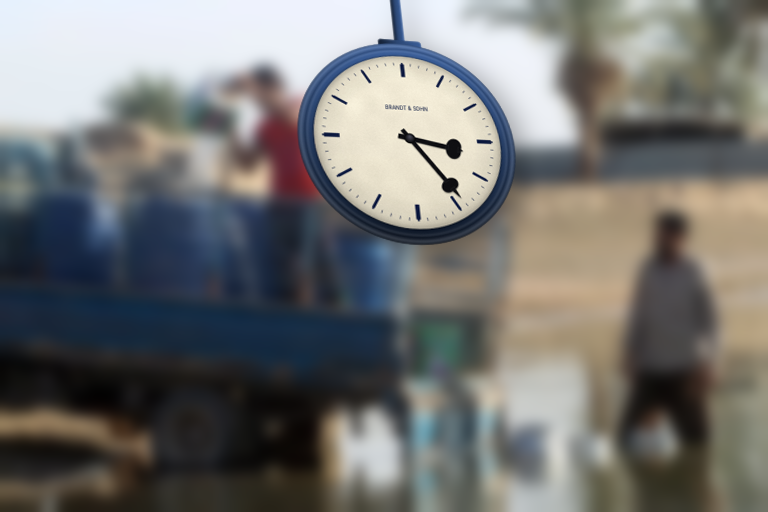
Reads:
3,24
